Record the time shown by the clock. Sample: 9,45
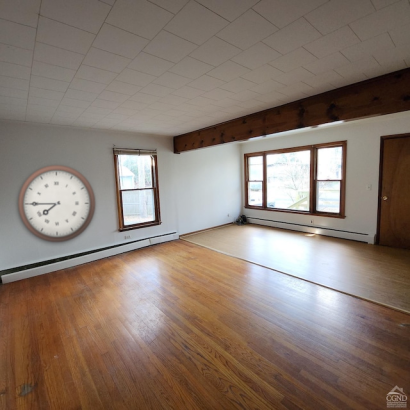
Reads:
7,45
